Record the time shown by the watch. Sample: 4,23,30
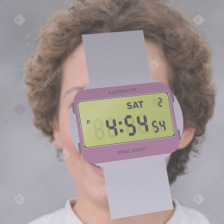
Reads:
4,54,54
